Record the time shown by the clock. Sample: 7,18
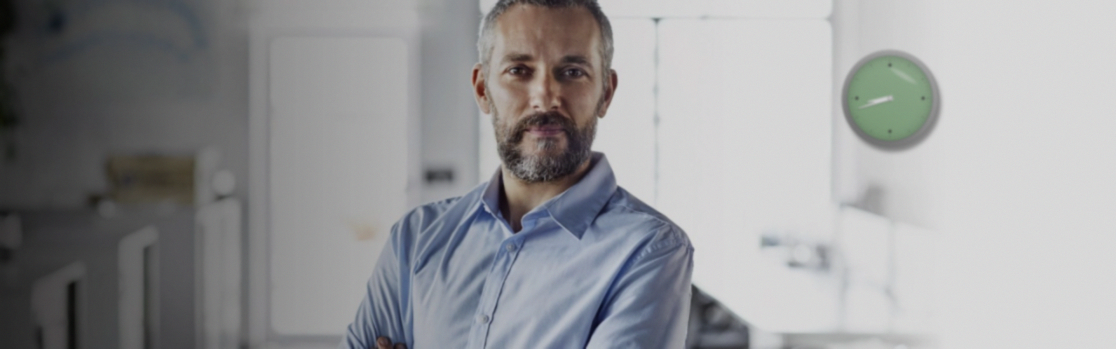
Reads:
8,42
